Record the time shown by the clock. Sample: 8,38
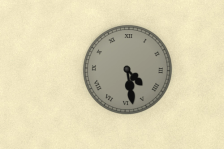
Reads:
4,28
